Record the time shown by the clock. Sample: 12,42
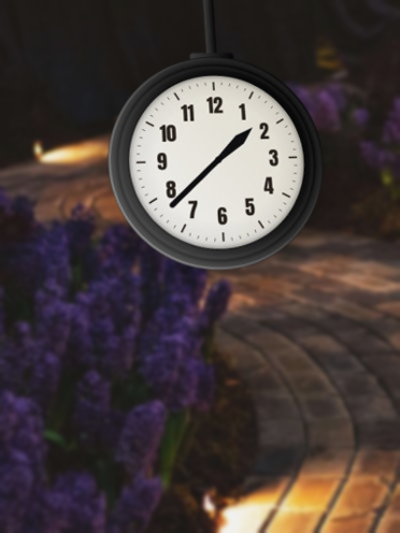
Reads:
1,38
